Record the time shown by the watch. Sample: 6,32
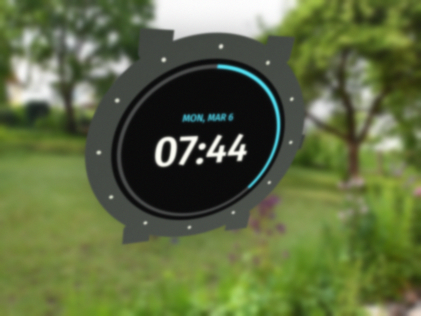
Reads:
7,44
